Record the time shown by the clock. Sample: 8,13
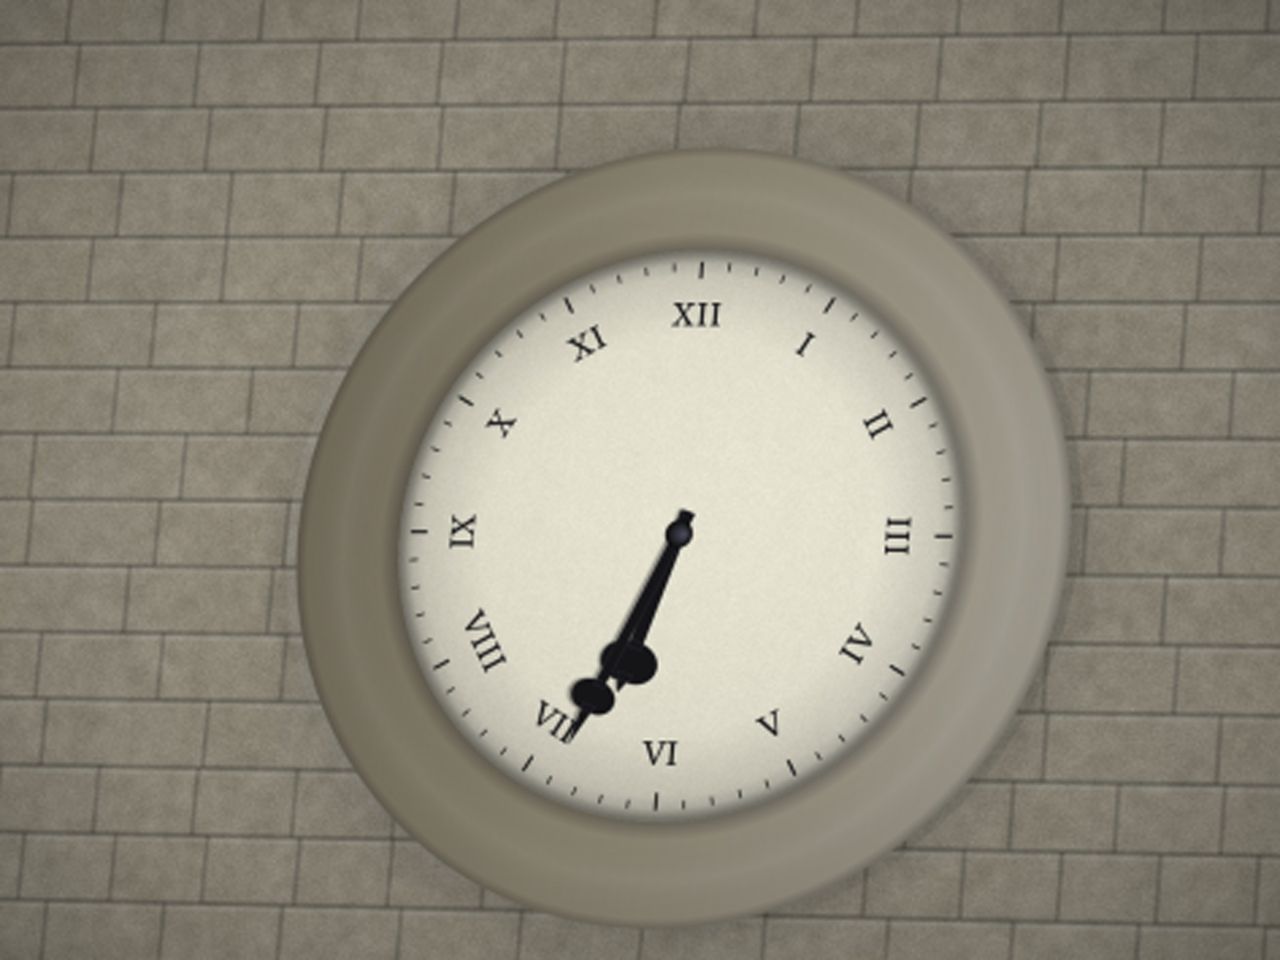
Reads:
6,34
